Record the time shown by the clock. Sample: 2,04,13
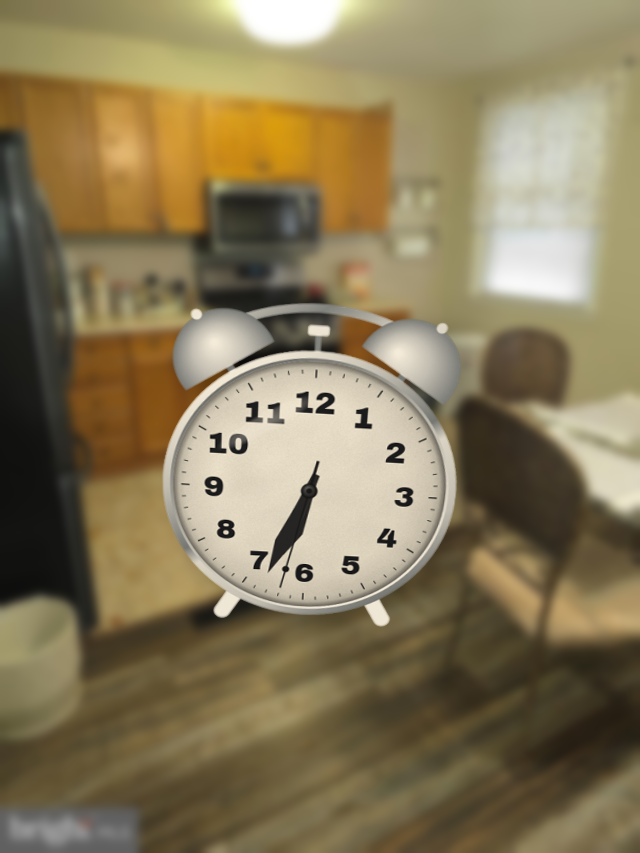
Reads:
6,33,32
